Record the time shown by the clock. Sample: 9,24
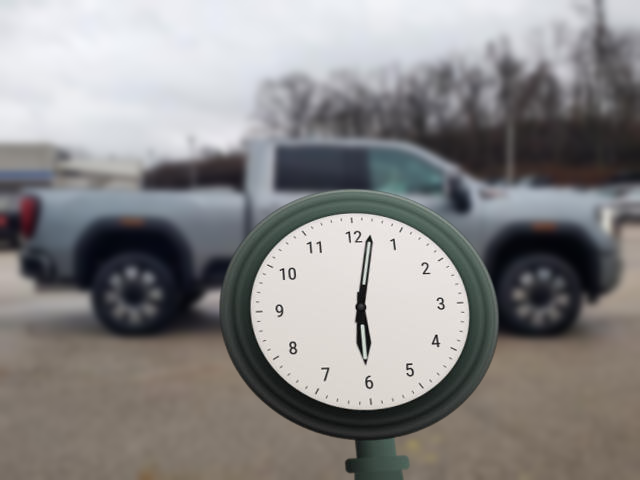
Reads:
6,02
